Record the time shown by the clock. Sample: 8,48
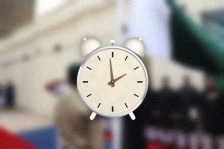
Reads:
1,59
